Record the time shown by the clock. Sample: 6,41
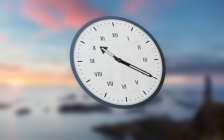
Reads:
10,20
